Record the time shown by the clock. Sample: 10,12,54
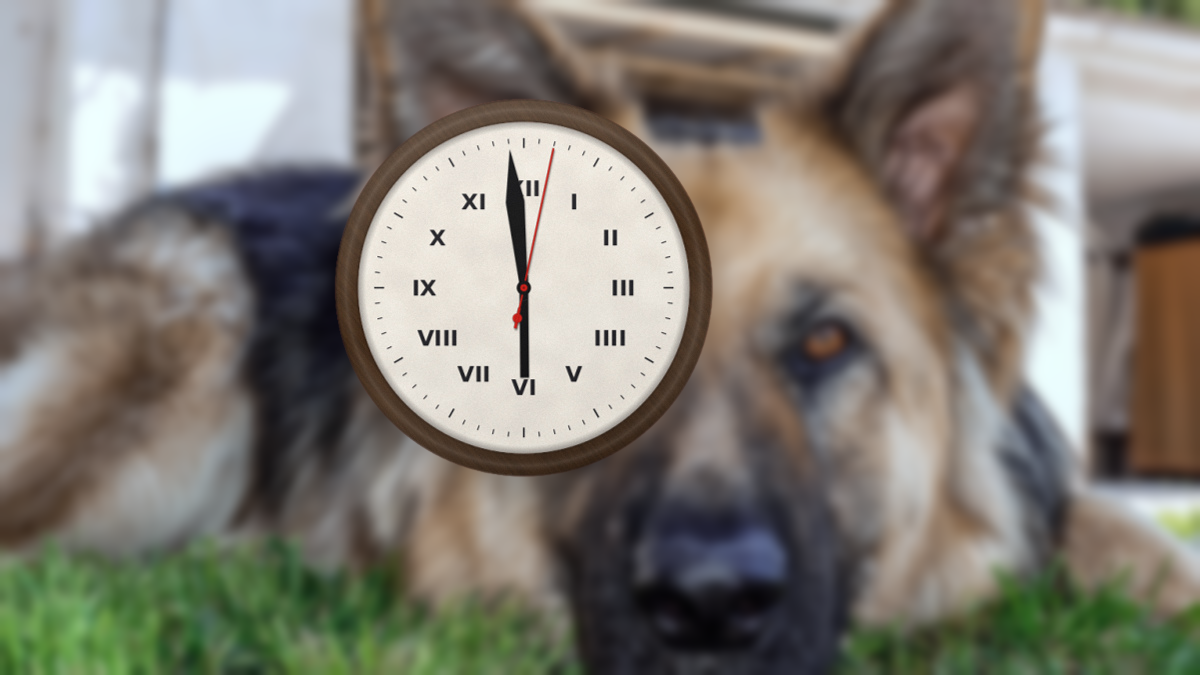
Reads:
5,59,02
